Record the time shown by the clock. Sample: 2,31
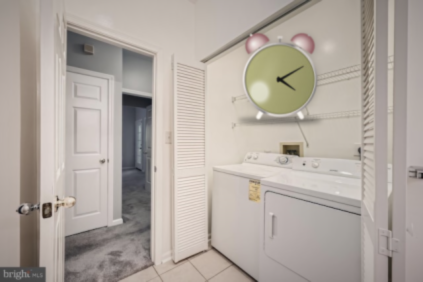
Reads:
4,10
